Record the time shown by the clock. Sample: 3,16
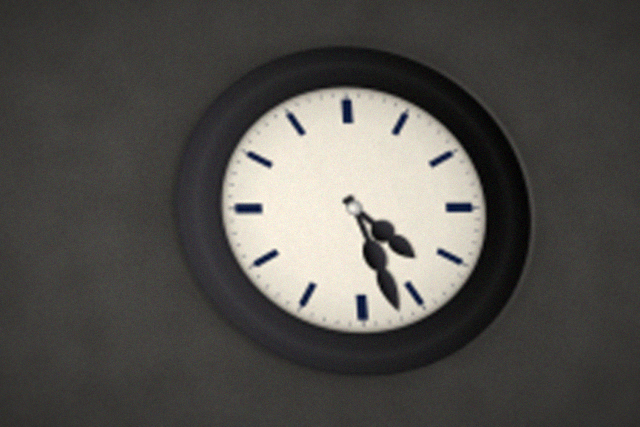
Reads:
4,27
